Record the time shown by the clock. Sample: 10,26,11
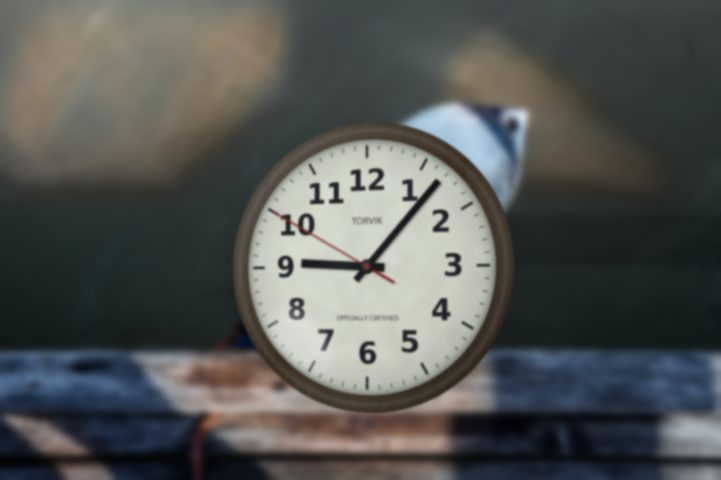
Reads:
9,06,50
